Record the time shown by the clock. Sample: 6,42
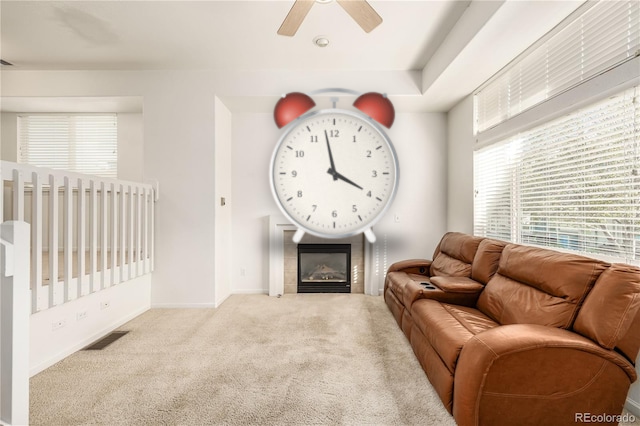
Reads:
3,58
